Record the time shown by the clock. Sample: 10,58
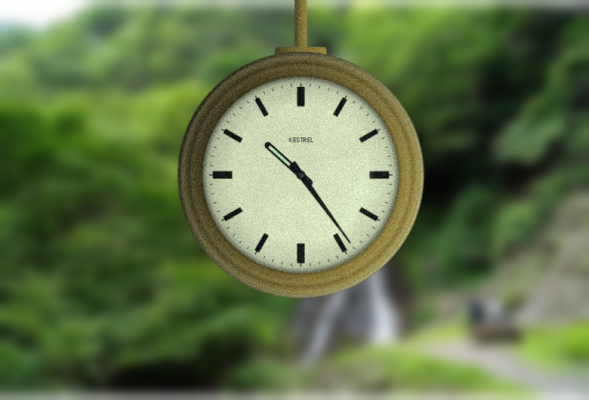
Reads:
10,24
